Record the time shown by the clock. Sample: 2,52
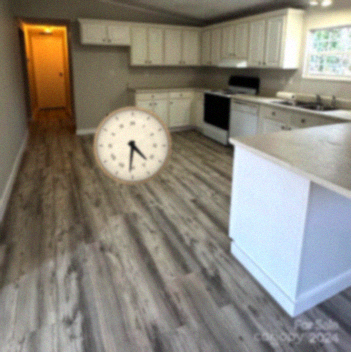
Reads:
4,31
